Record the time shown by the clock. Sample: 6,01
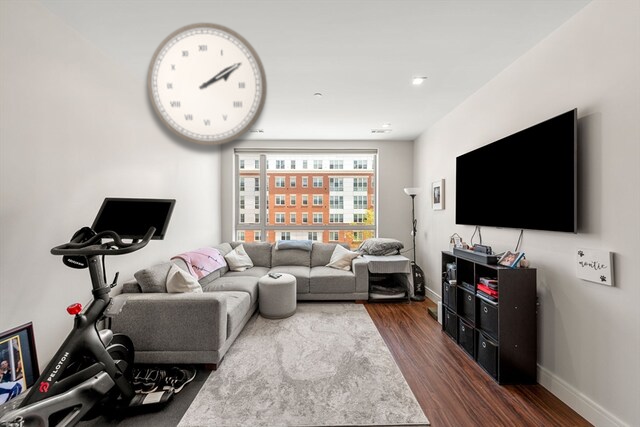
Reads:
2,10
